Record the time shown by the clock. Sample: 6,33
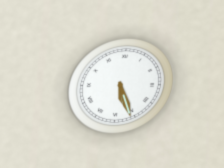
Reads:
5,26
